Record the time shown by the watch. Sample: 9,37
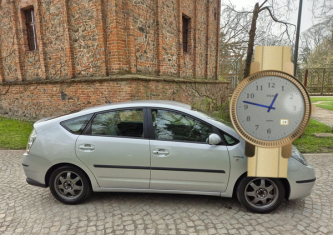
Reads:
12,47
